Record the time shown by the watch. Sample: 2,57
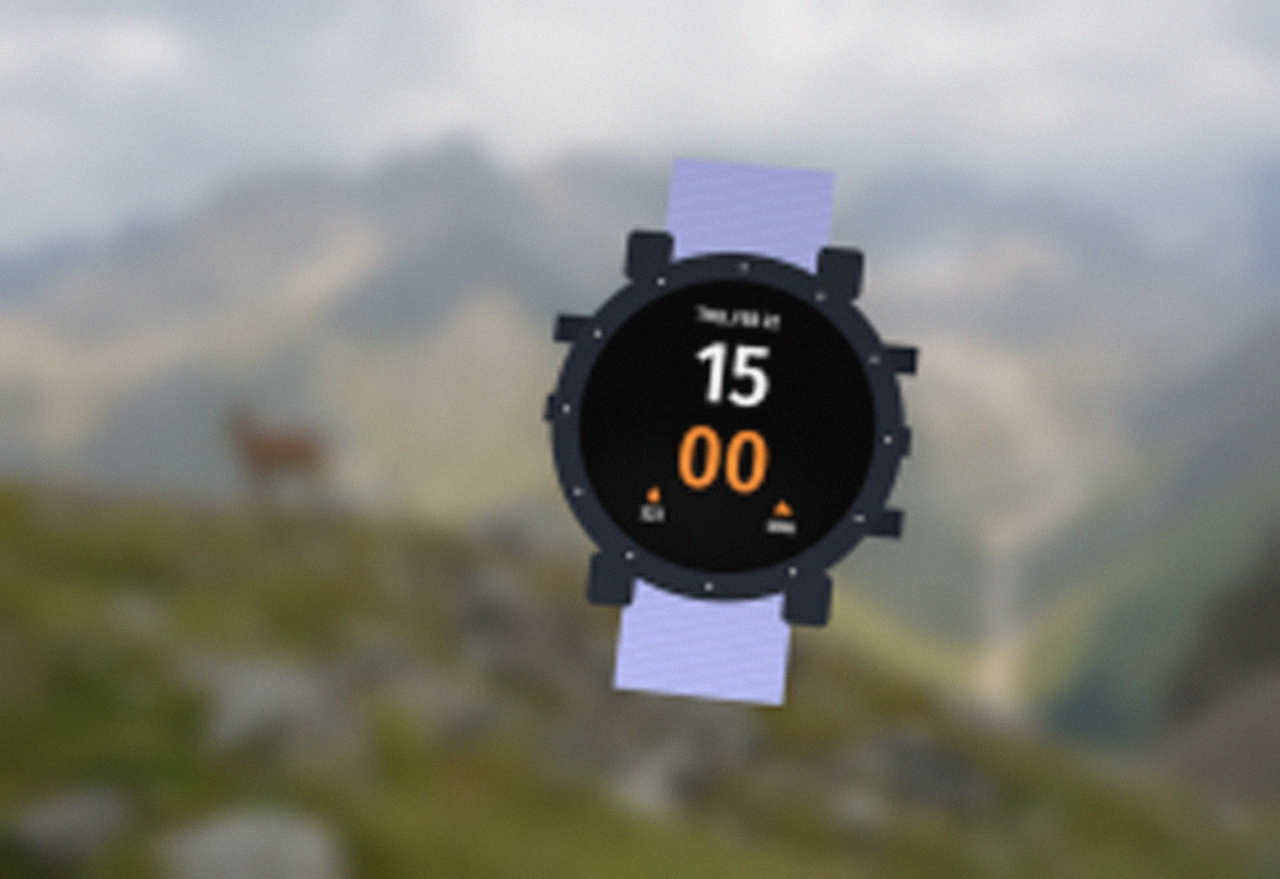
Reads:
15,00
